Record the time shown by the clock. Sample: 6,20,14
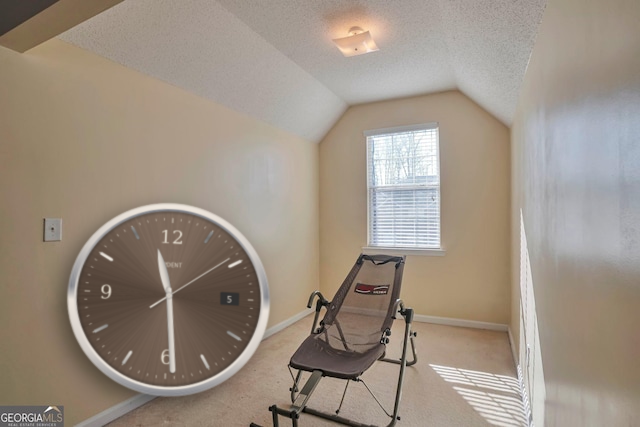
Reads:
11,29,09
